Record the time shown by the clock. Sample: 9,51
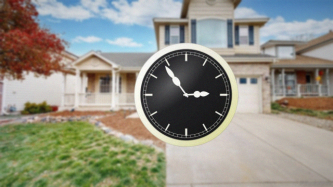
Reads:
2,54
